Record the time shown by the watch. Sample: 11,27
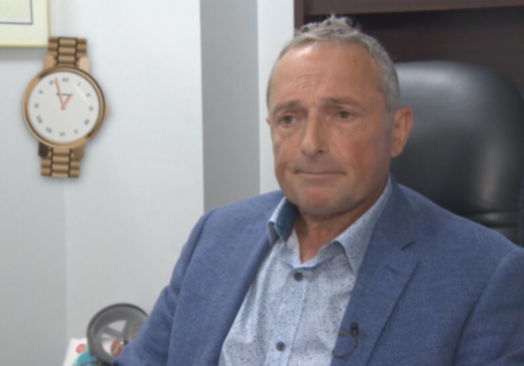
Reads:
12,57
